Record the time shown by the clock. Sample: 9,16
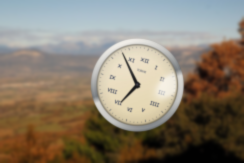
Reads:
6,53
